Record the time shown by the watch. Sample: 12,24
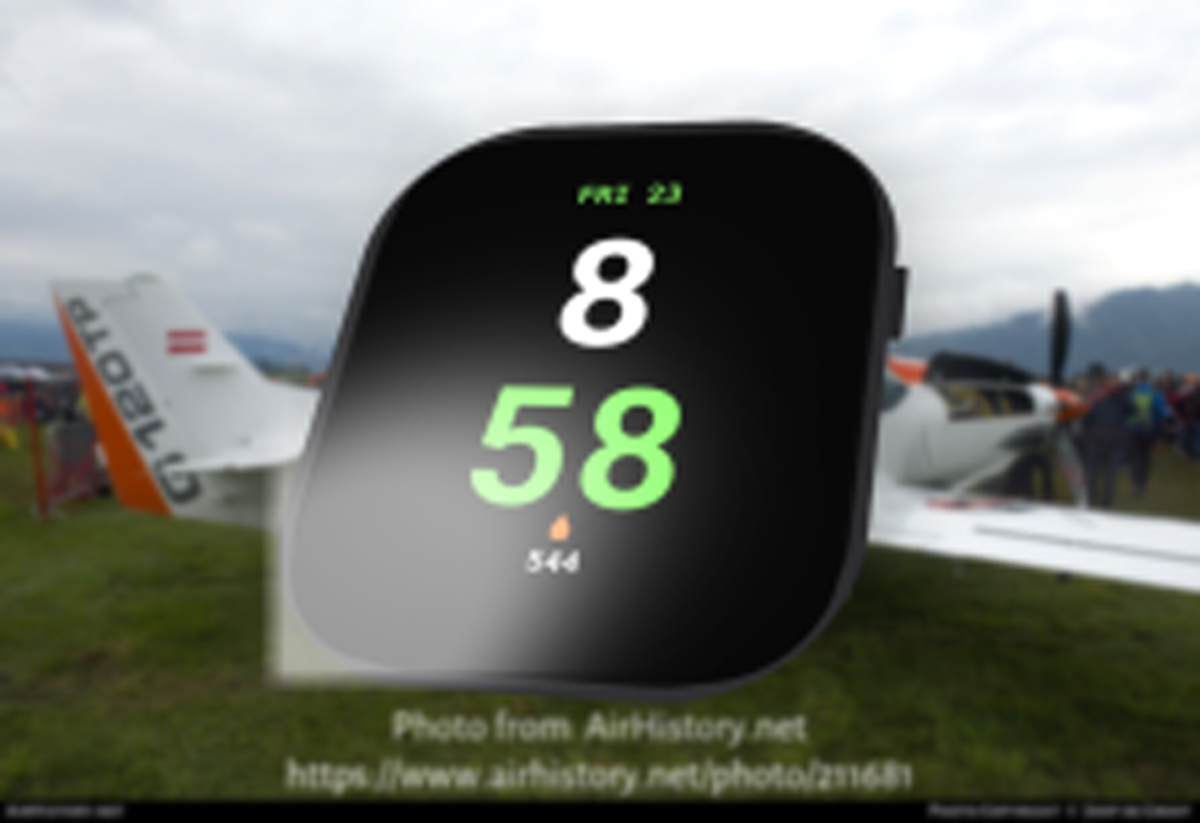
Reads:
8,58
